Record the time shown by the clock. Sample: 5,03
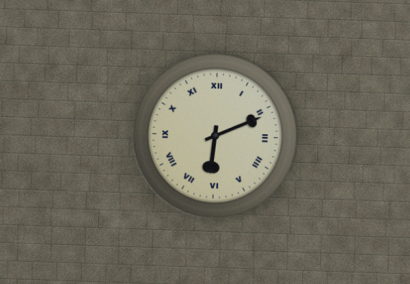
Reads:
6,11
